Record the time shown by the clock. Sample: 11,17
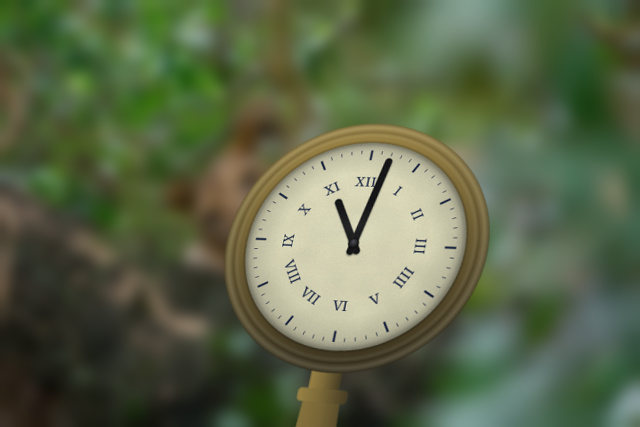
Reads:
11,02
